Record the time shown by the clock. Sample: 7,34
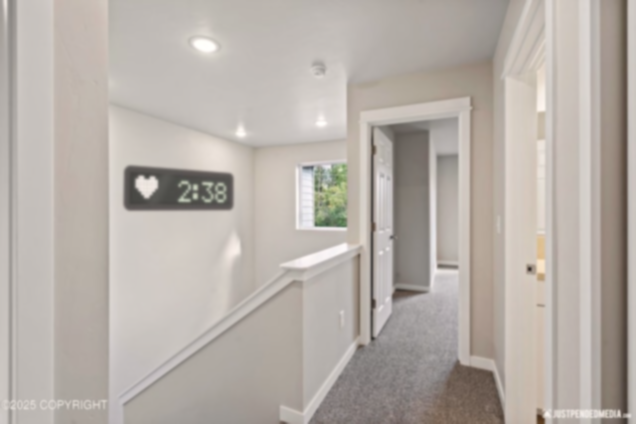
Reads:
2,38
